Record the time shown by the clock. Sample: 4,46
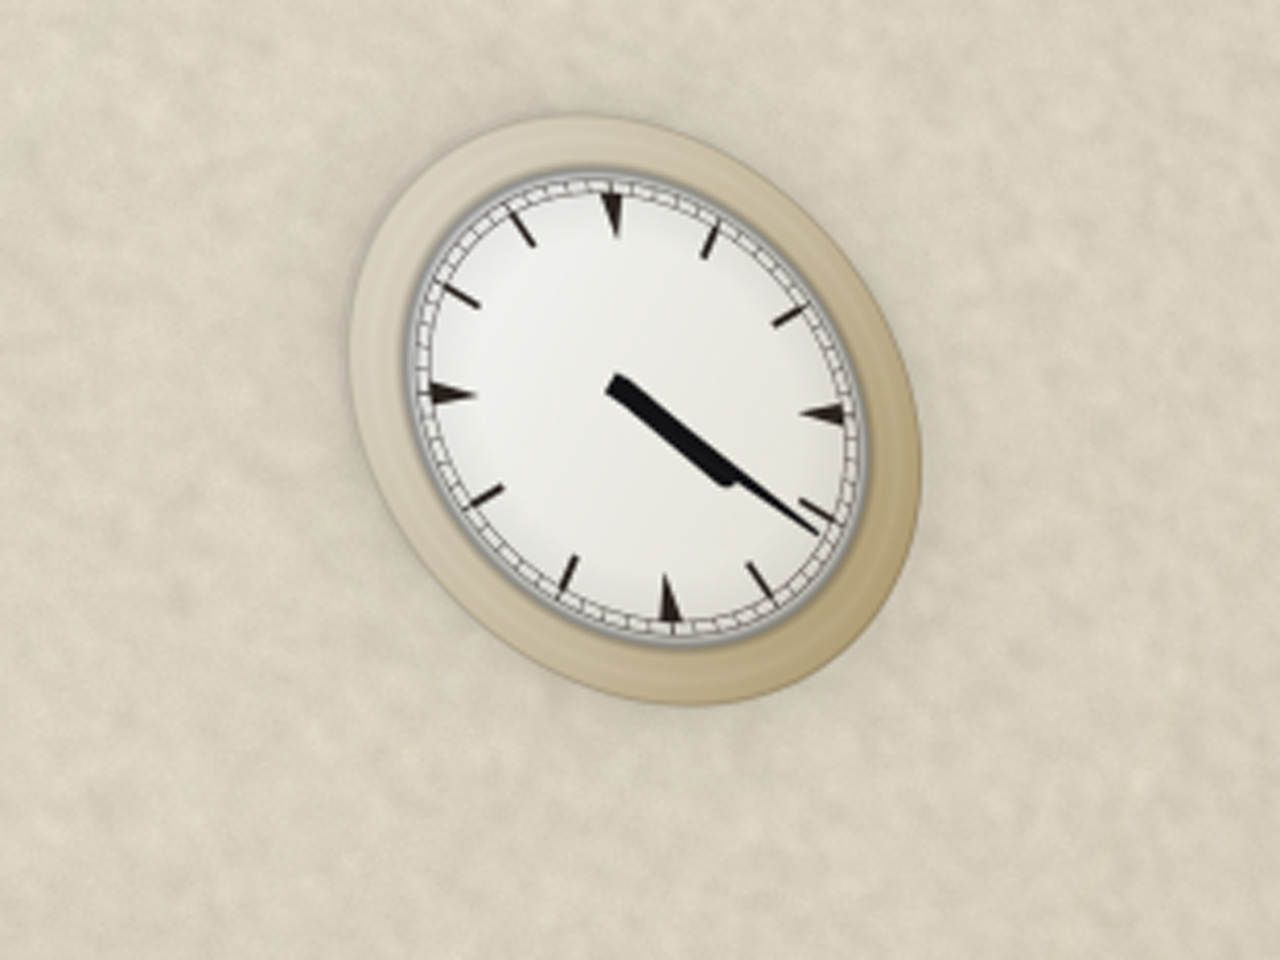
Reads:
4,21
